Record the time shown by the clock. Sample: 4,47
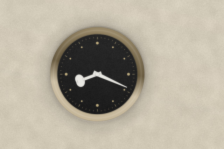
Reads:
8,19
